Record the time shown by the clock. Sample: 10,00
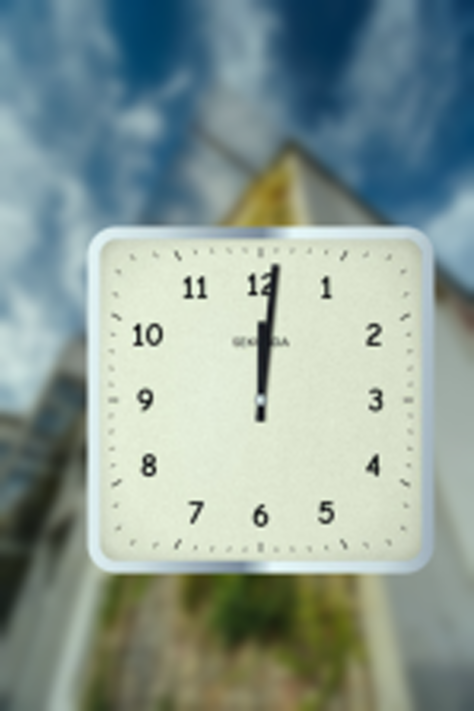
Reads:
12,01
